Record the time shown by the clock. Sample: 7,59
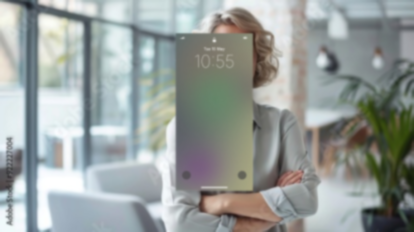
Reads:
10,55
